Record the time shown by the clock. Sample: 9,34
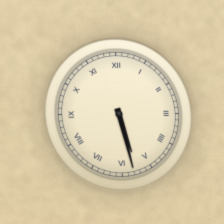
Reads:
5,28
